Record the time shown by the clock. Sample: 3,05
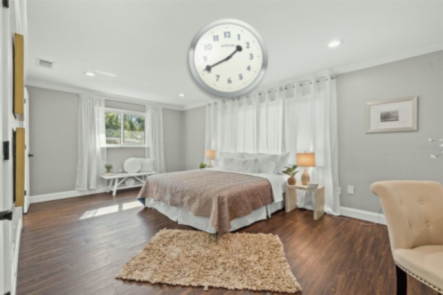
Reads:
1,41
